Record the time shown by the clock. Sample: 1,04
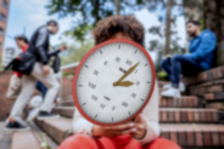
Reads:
2,03
